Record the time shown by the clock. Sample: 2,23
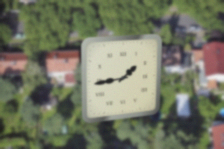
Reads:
1,44
